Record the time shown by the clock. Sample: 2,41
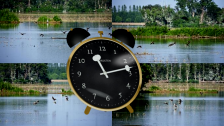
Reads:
11,13
